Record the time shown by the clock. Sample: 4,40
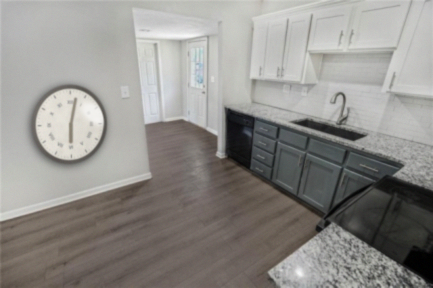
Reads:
6,02
